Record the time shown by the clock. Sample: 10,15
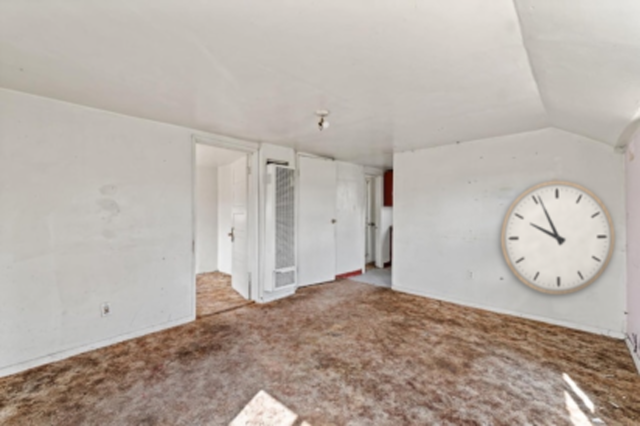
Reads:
9,56
